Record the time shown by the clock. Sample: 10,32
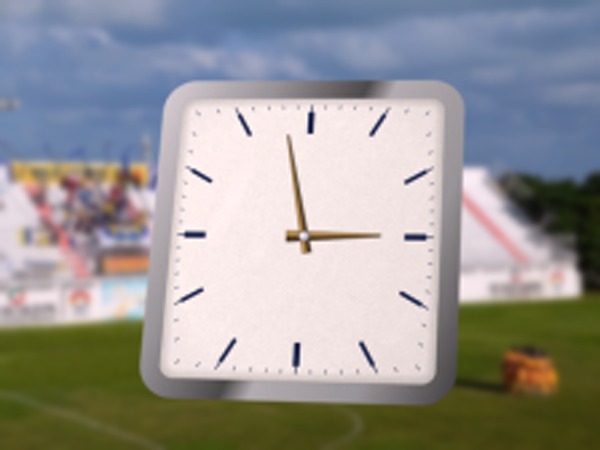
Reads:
2,58
